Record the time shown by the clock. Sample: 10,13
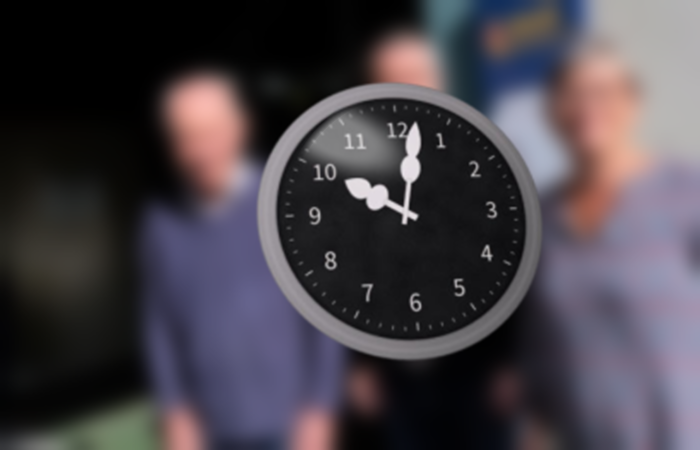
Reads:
10,02
